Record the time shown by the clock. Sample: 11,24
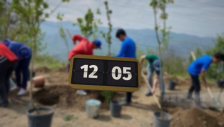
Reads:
12,05
